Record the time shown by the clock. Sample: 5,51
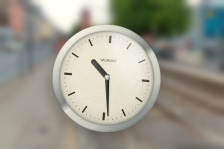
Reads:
10,29
